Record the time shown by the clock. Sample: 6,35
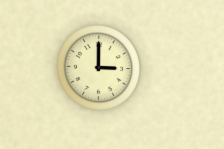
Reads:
3,00
